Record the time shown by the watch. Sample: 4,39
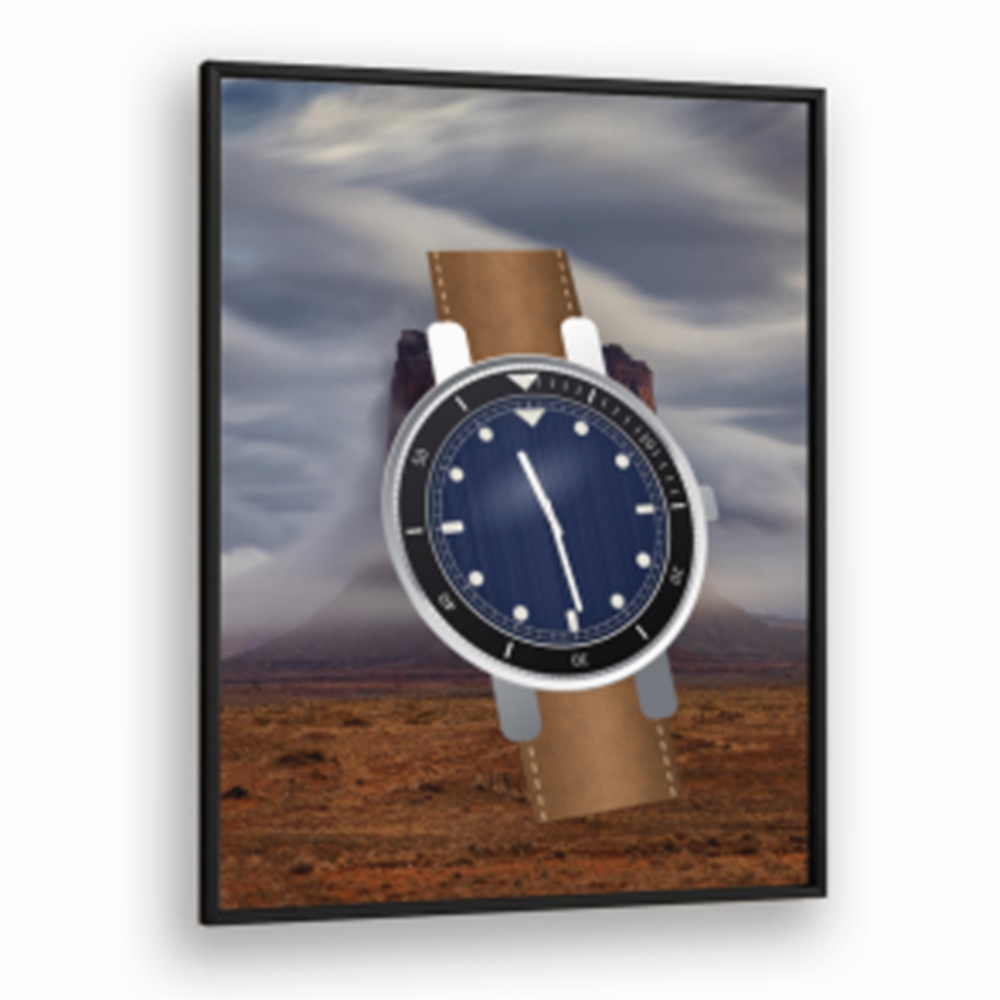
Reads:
11,29
